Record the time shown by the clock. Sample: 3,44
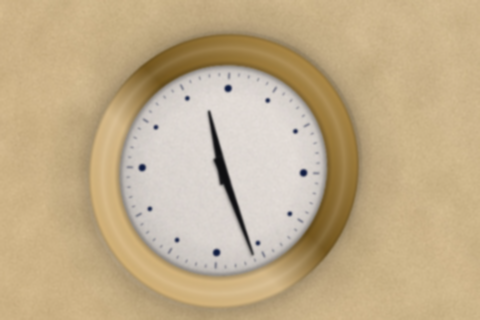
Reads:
11,26
